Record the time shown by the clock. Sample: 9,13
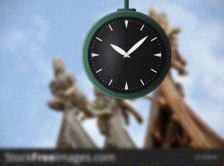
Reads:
10,08
